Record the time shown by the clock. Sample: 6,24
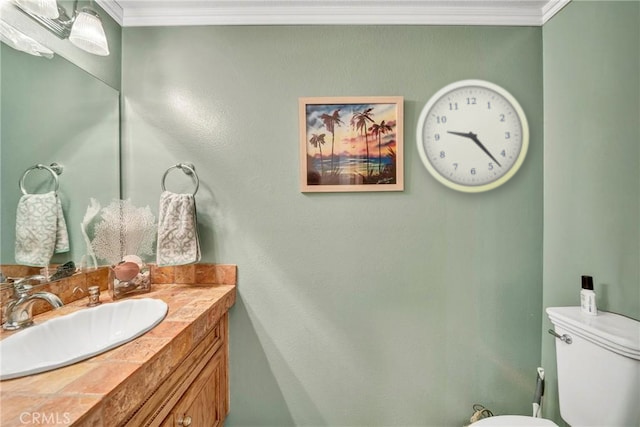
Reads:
9,23
